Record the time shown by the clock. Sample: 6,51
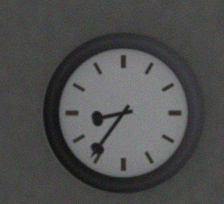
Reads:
8,36
